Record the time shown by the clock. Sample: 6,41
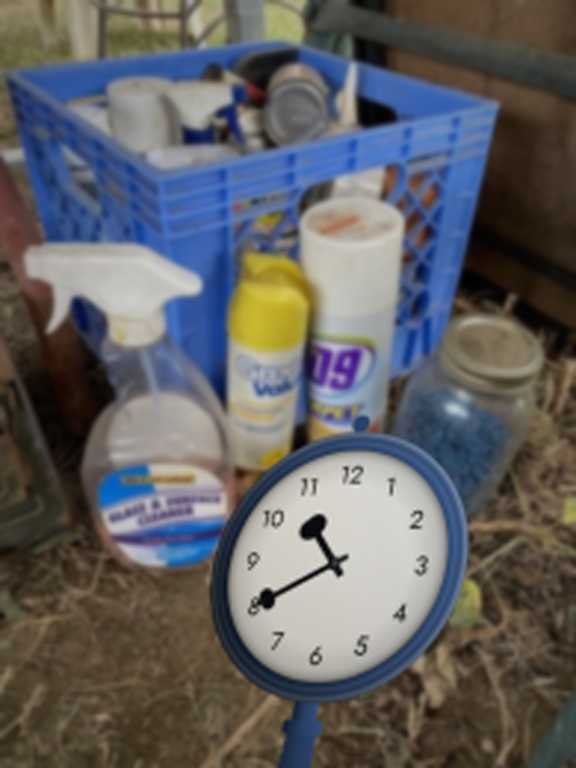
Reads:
10,40
